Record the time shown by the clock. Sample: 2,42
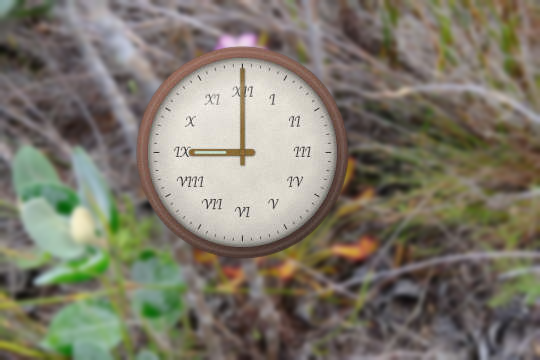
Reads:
9,00
